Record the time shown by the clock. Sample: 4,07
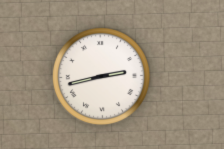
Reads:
2,43
